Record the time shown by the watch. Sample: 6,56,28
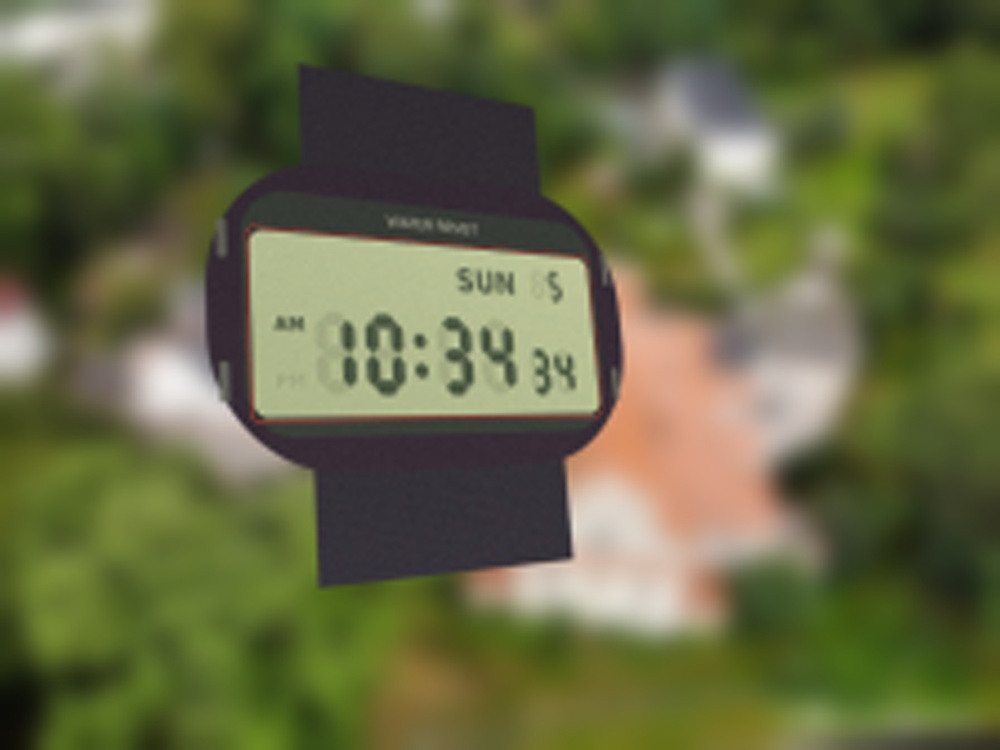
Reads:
10,34,34
